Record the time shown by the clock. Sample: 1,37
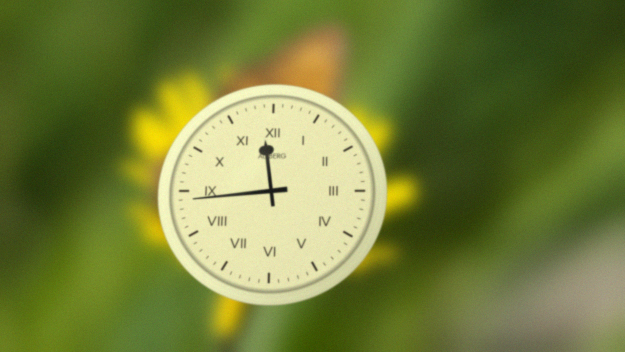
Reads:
11,44
